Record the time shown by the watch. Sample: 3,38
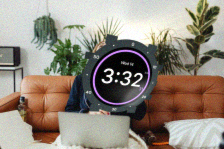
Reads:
3,32
